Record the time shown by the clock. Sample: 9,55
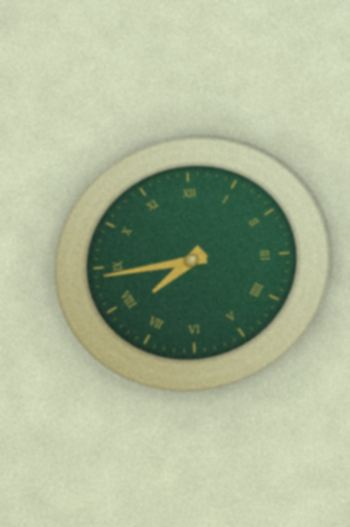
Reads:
7,44
